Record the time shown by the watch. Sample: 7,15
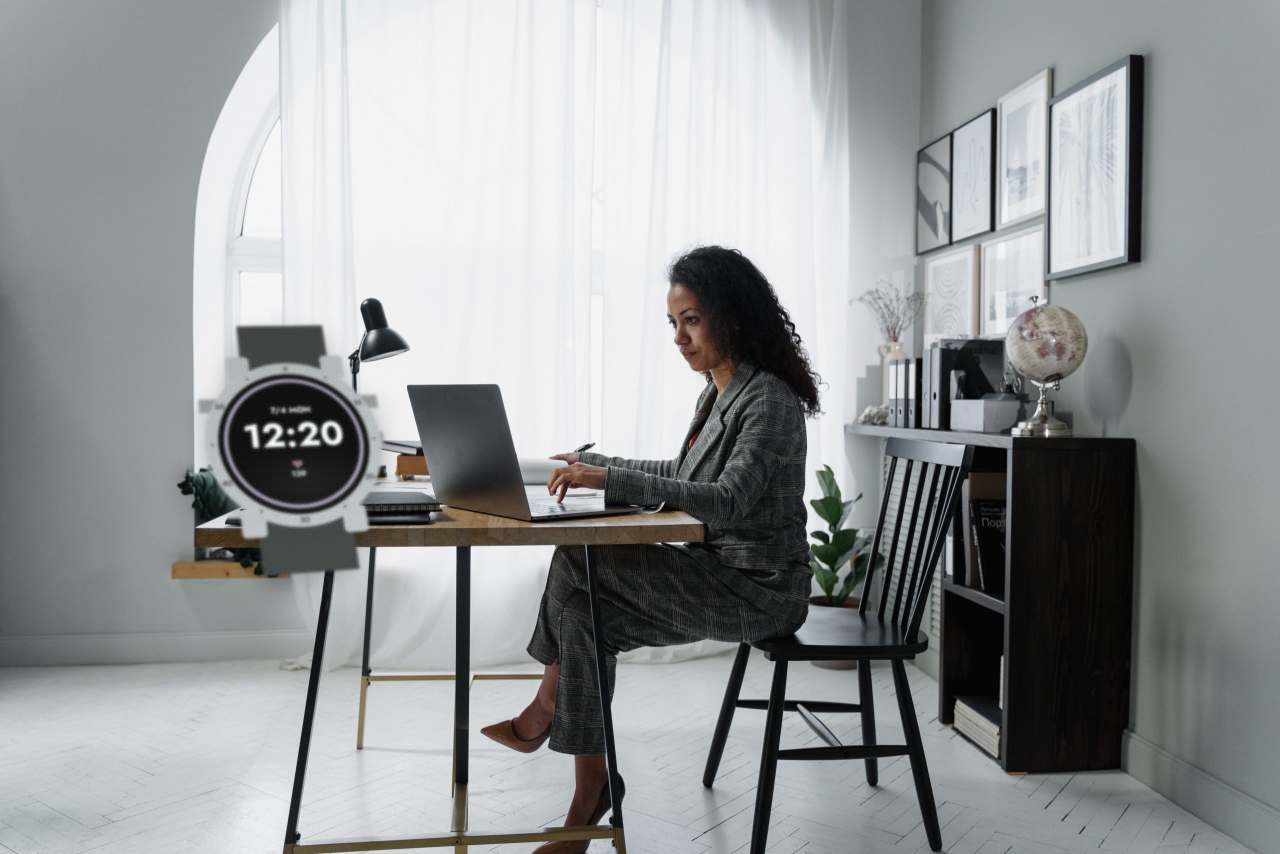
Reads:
12,20
